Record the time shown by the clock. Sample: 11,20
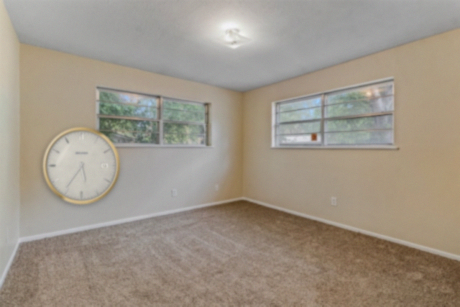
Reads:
5,36
